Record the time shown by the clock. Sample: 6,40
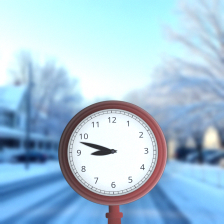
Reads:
8,48
